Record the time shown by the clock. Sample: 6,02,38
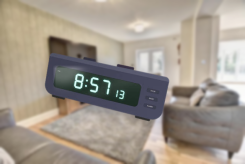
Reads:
8,57,13
